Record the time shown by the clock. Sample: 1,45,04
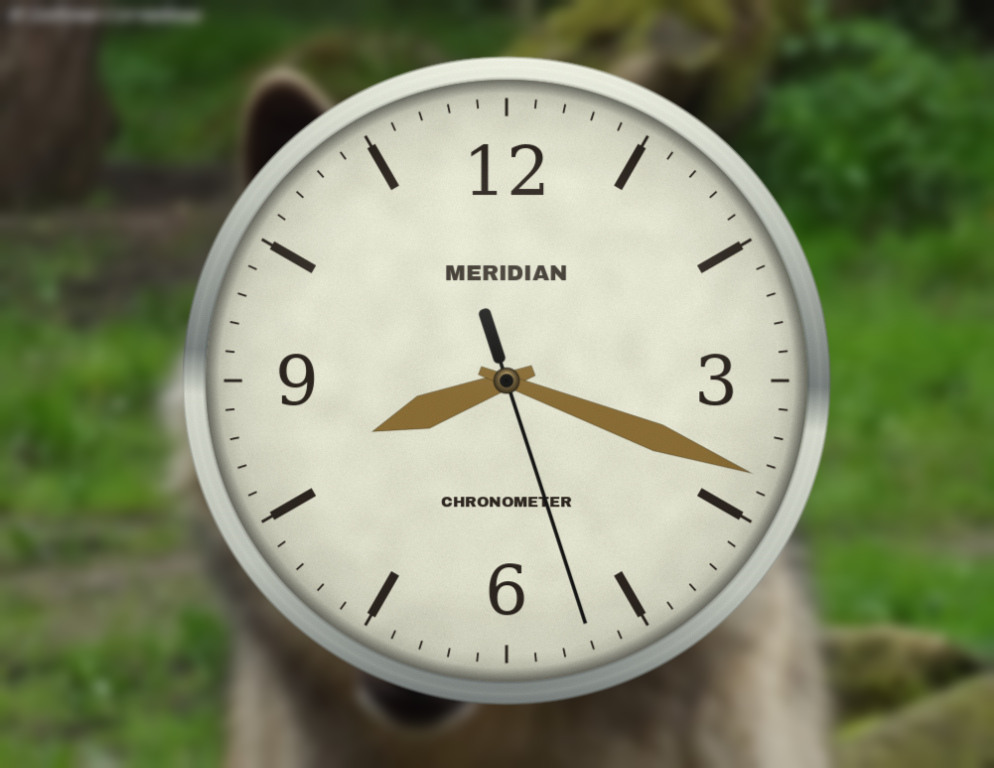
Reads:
8,18,27
